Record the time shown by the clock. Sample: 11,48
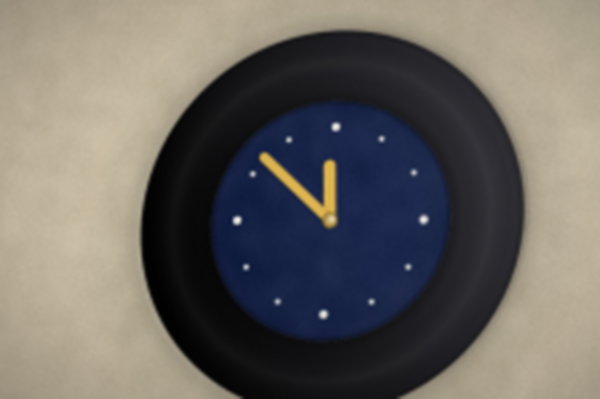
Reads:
11,52
